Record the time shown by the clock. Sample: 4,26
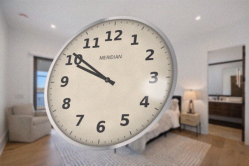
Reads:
9,51
